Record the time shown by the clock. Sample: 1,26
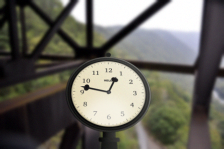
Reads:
12,47
